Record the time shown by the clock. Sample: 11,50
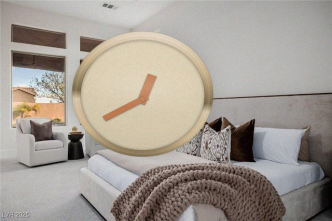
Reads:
12,40
